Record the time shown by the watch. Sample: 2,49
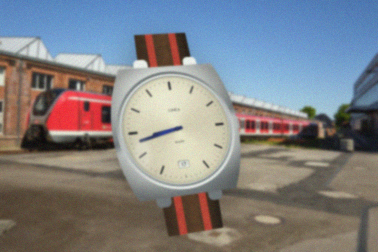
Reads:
8,43
